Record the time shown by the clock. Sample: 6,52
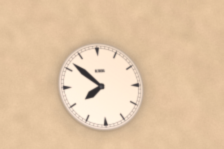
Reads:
7,52
